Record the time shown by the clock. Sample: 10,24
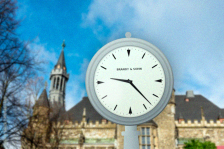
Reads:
9,23
